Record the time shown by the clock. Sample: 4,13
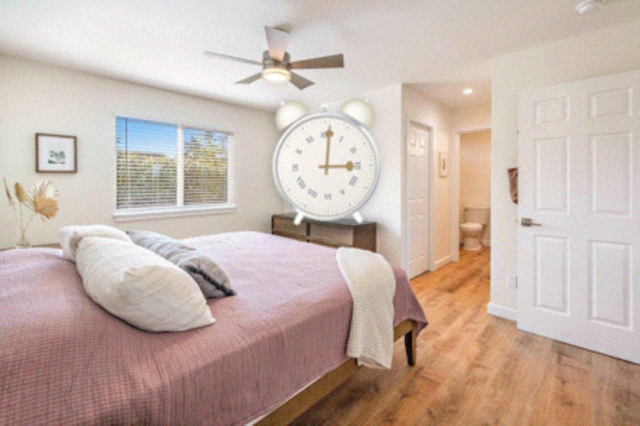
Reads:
3,01
